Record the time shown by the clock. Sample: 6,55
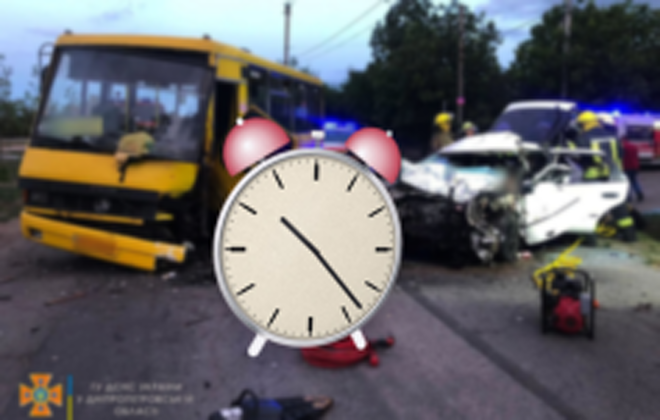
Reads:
10,23
